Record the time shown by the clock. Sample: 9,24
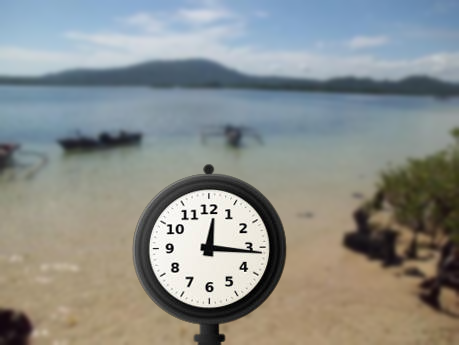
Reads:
12,16
